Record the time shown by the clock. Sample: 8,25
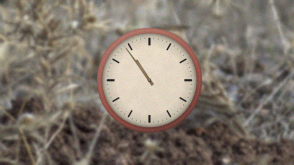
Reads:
10,54
